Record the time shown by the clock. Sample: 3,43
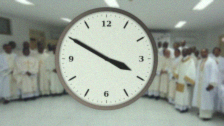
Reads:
3,50
